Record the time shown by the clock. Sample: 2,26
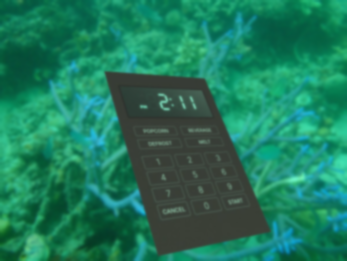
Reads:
2,11
